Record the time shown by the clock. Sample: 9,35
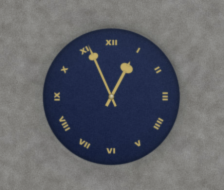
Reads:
12,56
